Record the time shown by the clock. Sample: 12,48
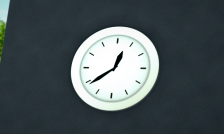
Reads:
12,39
